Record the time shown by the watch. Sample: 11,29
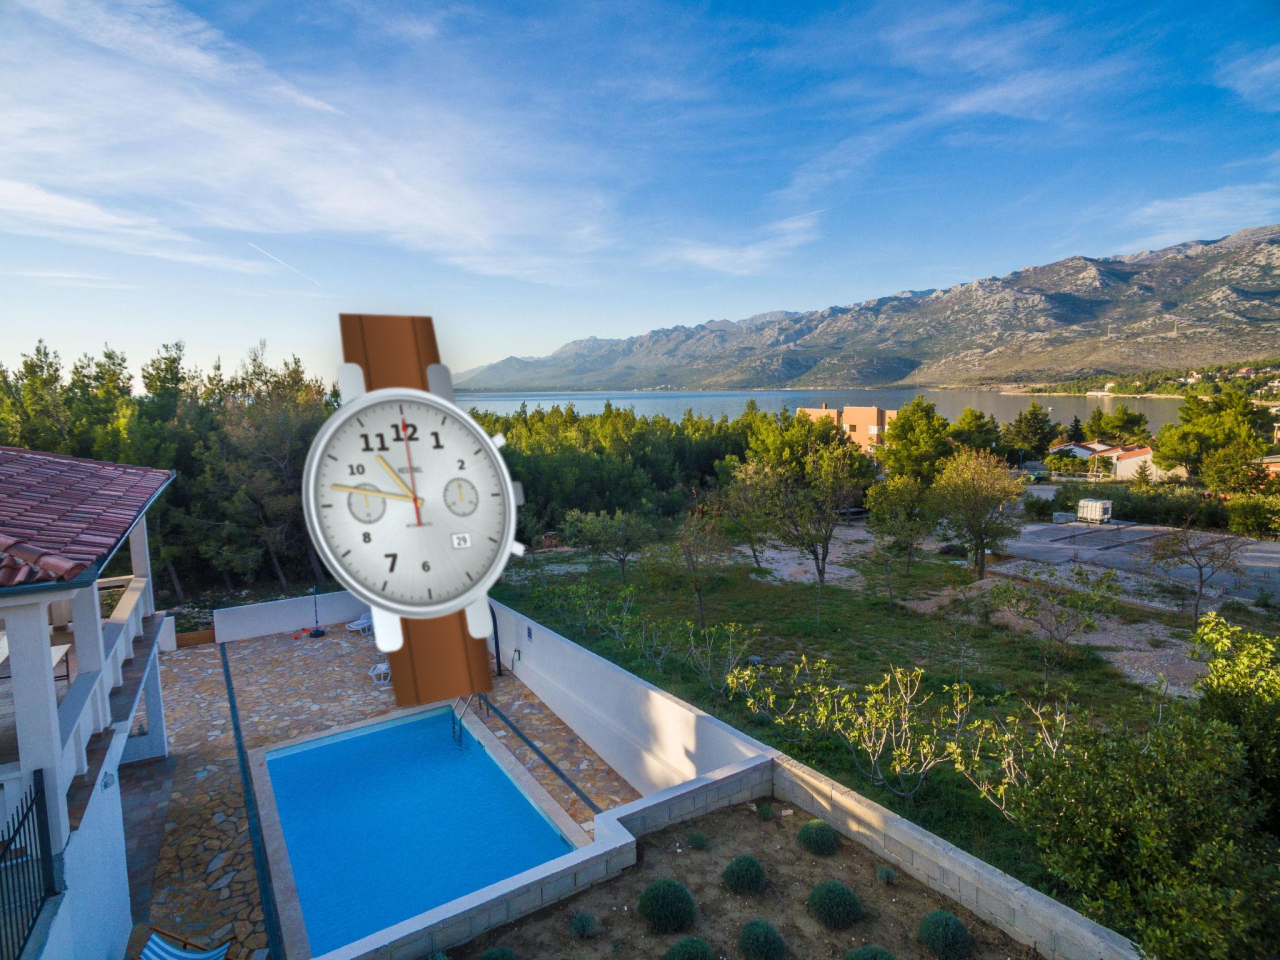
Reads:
10,47
